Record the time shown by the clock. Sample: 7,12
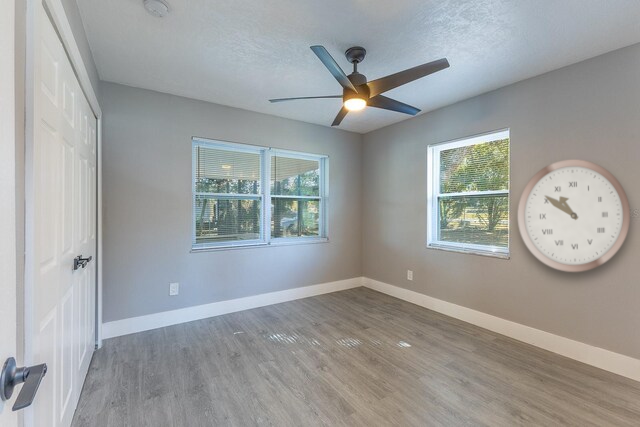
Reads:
10,51
